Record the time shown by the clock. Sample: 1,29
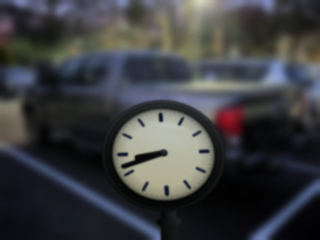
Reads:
8,42
